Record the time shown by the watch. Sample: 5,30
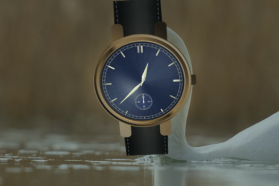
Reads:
12,38
